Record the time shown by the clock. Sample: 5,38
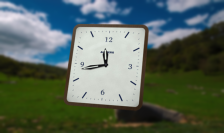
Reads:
11,43
